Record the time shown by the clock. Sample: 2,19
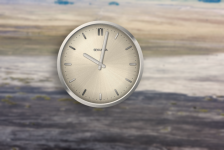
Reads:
10,02
